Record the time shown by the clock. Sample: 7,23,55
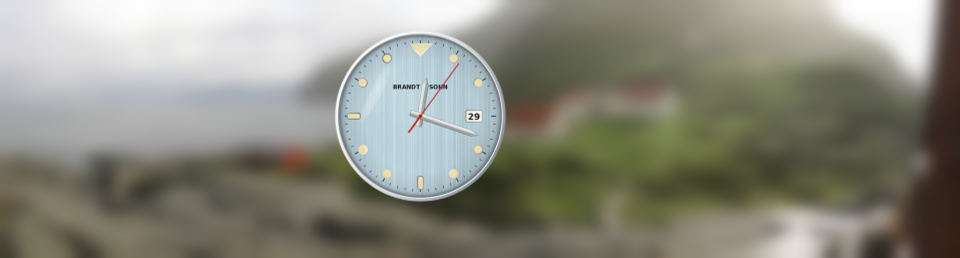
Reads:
12,18,06
